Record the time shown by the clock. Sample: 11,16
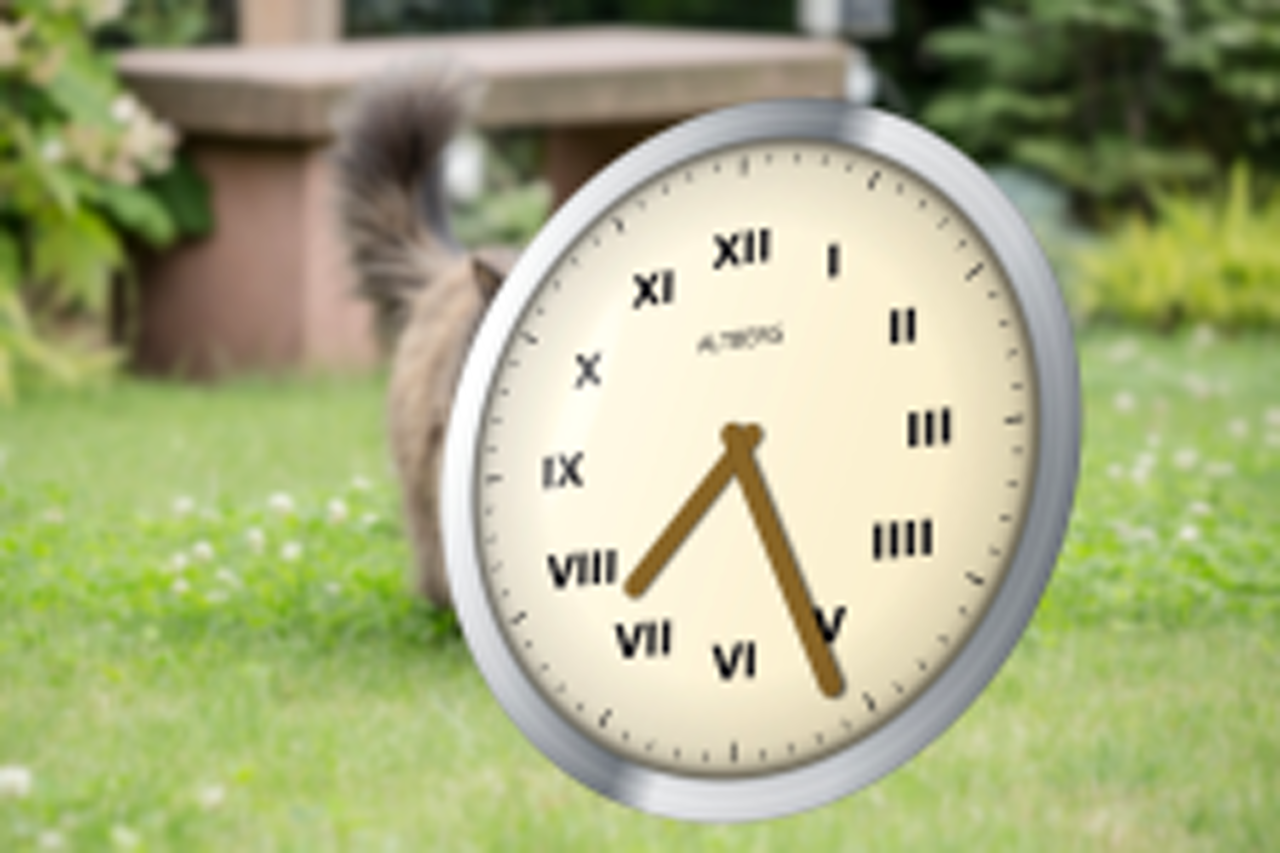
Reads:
7,26
